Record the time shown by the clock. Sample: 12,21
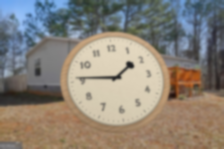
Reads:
1,46
